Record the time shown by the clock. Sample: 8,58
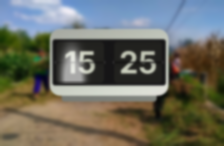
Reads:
15,25
